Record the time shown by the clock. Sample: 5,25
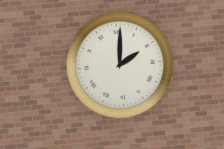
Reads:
2,01
